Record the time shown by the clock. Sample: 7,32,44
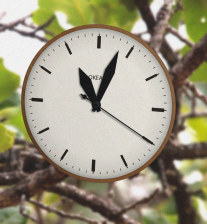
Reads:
11,03,20
